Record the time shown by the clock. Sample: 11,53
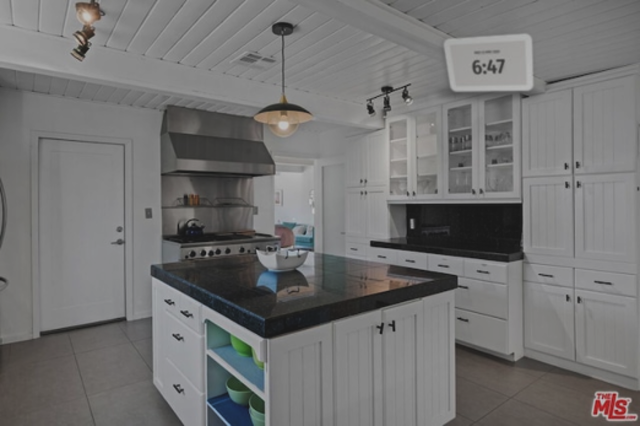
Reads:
6,47
